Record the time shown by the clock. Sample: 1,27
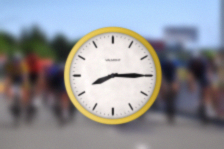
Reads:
8,15
